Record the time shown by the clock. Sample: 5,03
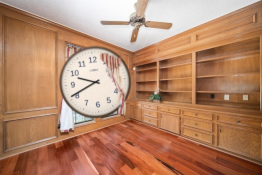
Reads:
9,41
